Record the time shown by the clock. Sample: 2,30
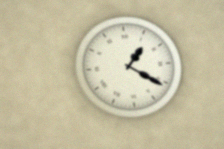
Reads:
1,21
